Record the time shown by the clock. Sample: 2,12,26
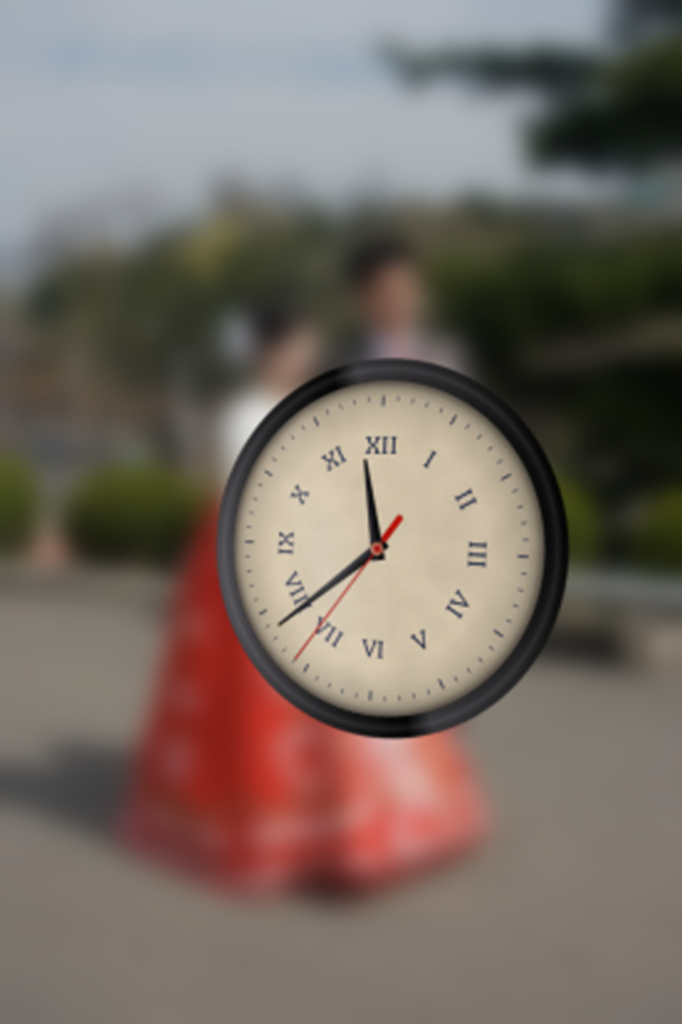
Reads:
11,38,36
